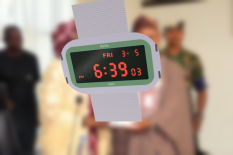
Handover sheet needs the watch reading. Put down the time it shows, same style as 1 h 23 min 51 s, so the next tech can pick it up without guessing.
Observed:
6 h 39 min 03 s
